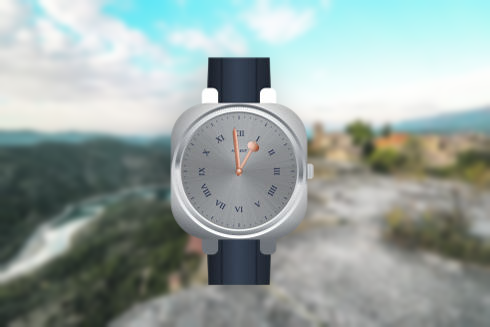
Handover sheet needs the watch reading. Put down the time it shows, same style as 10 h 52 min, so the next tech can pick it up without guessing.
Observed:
12 h 59 min
